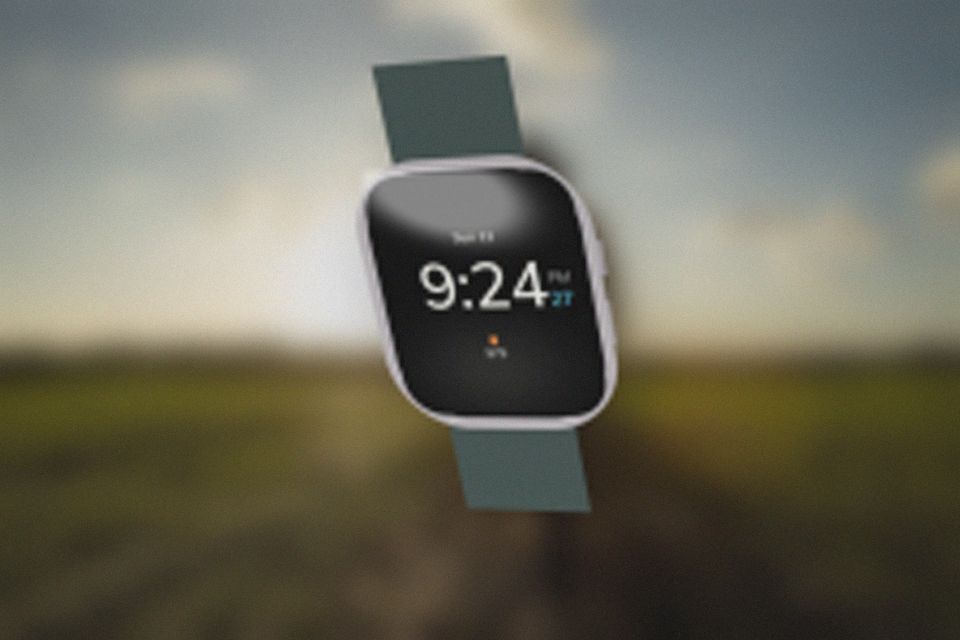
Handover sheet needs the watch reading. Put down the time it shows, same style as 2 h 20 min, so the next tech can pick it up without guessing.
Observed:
9 h 24 min
